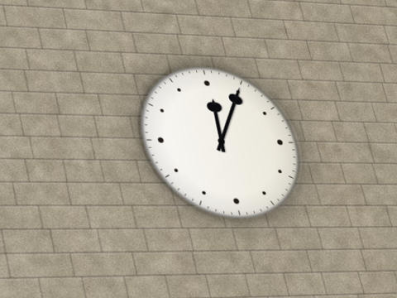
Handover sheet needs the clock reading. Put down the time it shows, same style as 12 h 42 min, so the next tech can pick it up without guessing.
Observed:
12 h 05 min
